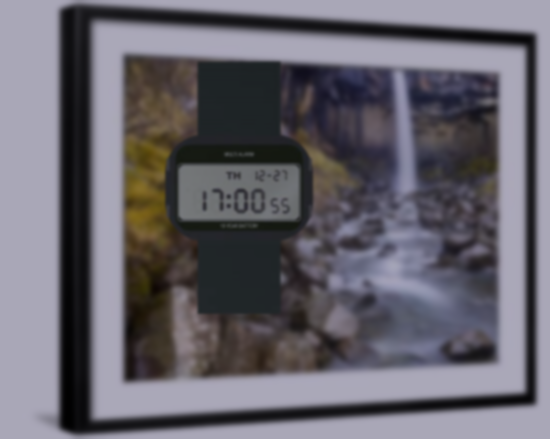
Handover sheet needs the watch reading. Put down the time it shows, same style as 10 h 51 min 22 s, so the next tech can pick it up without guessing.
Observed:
17 h 00 min 55 s
